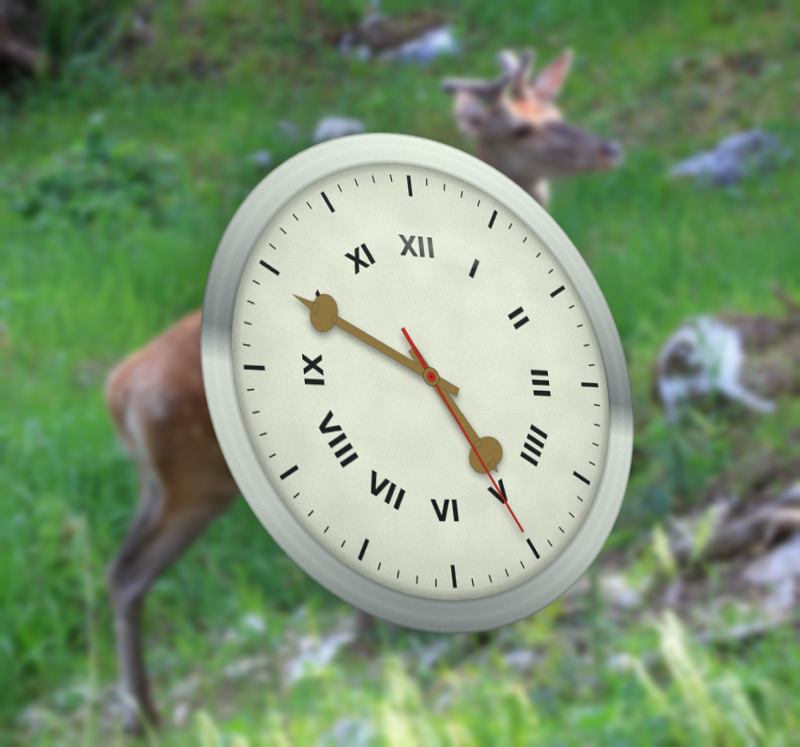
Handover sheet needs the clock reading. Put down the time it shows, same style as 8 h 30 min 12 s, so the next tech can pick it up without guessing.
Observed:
4 h 49 min 25 s
